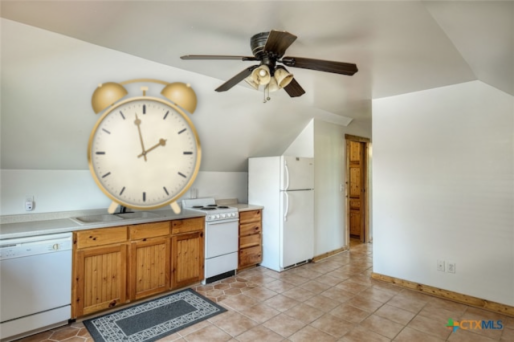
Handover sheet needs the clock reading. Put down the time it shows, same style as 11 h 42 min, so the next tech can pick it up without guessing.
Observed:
1 h 58 min
